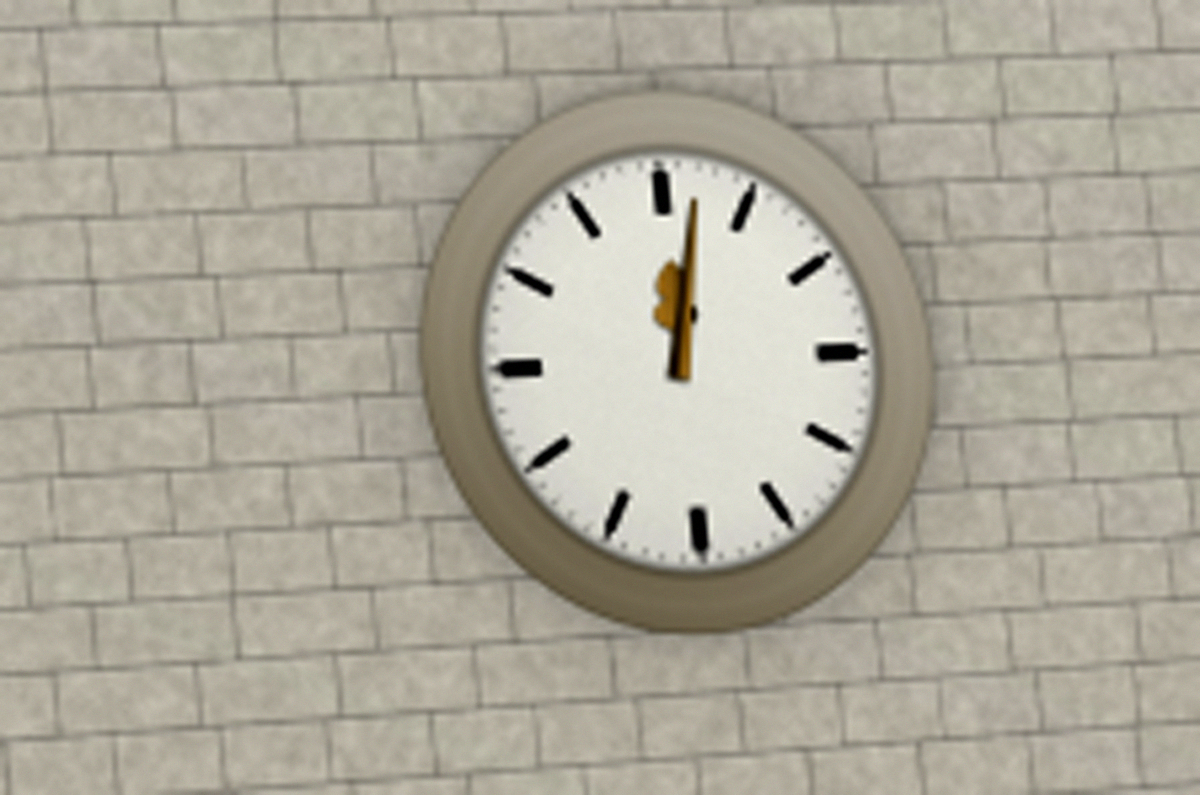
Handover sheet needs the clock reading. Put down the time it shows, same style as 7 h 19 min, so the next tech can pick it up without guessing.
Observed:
12 h 02 min
